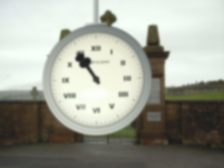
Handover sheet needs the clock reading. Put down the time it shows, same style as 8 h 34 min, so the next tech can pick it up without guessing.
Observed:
10 h 54 min
